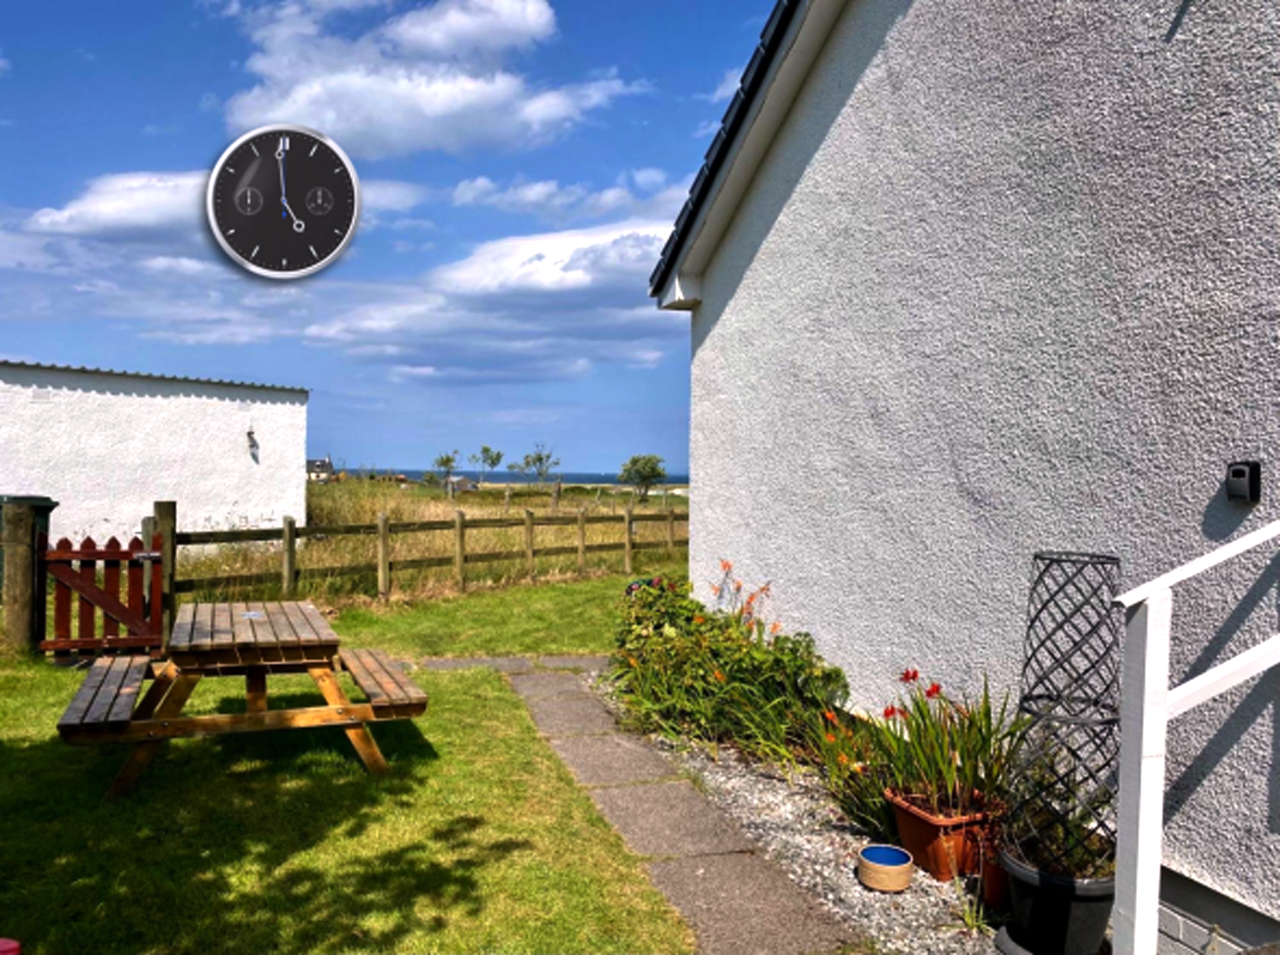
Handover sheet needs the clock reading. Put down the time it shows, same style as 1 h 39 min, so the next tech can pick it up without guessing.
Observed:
4 h 59 min
